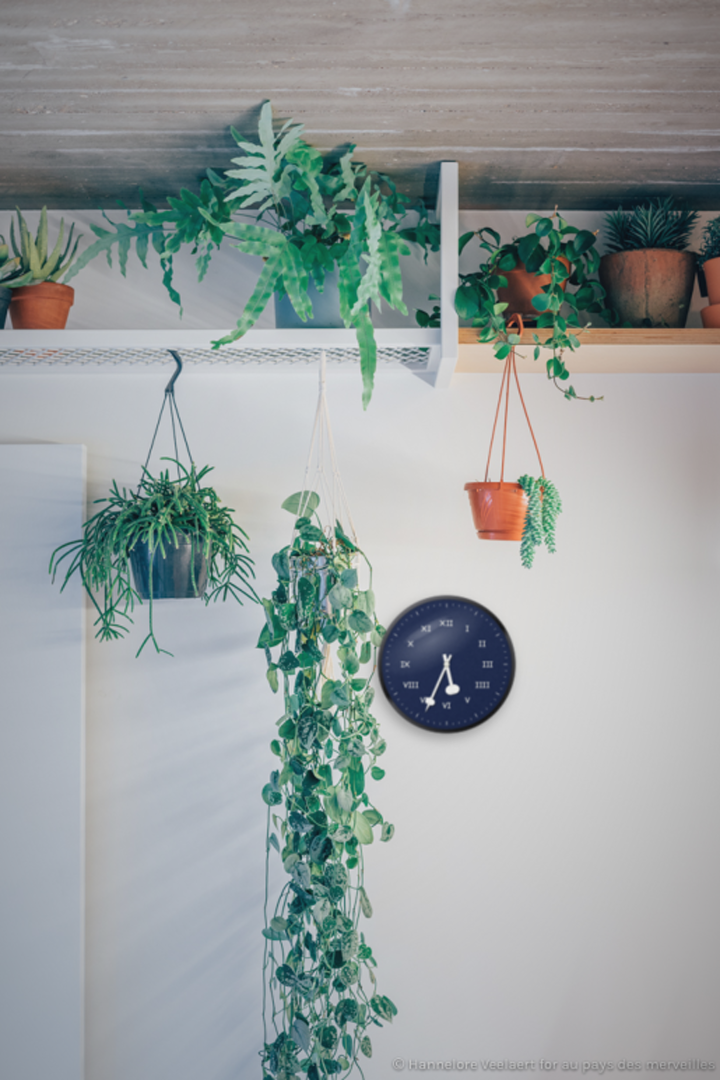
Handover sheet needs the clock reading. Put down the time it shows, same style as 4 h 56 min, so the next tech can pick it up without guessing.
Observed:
5 h 34 min
